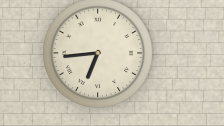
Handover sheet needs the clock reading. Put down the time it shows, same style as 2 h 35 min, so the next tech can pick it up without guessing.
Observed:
6 h 44 min
